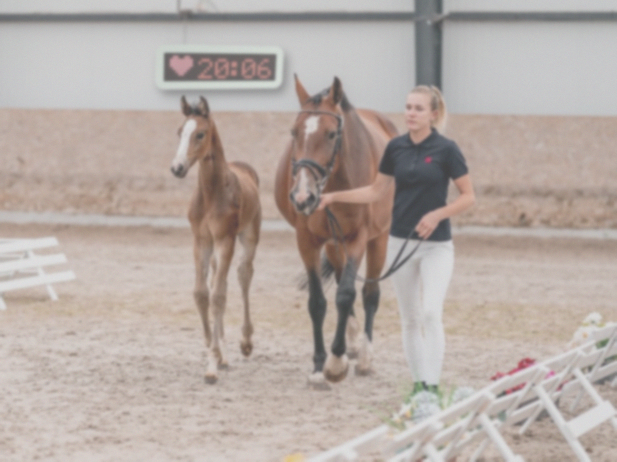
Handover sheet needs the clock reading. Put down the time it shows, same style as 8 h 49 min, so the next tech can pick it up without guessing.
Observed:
20 h 06 min
